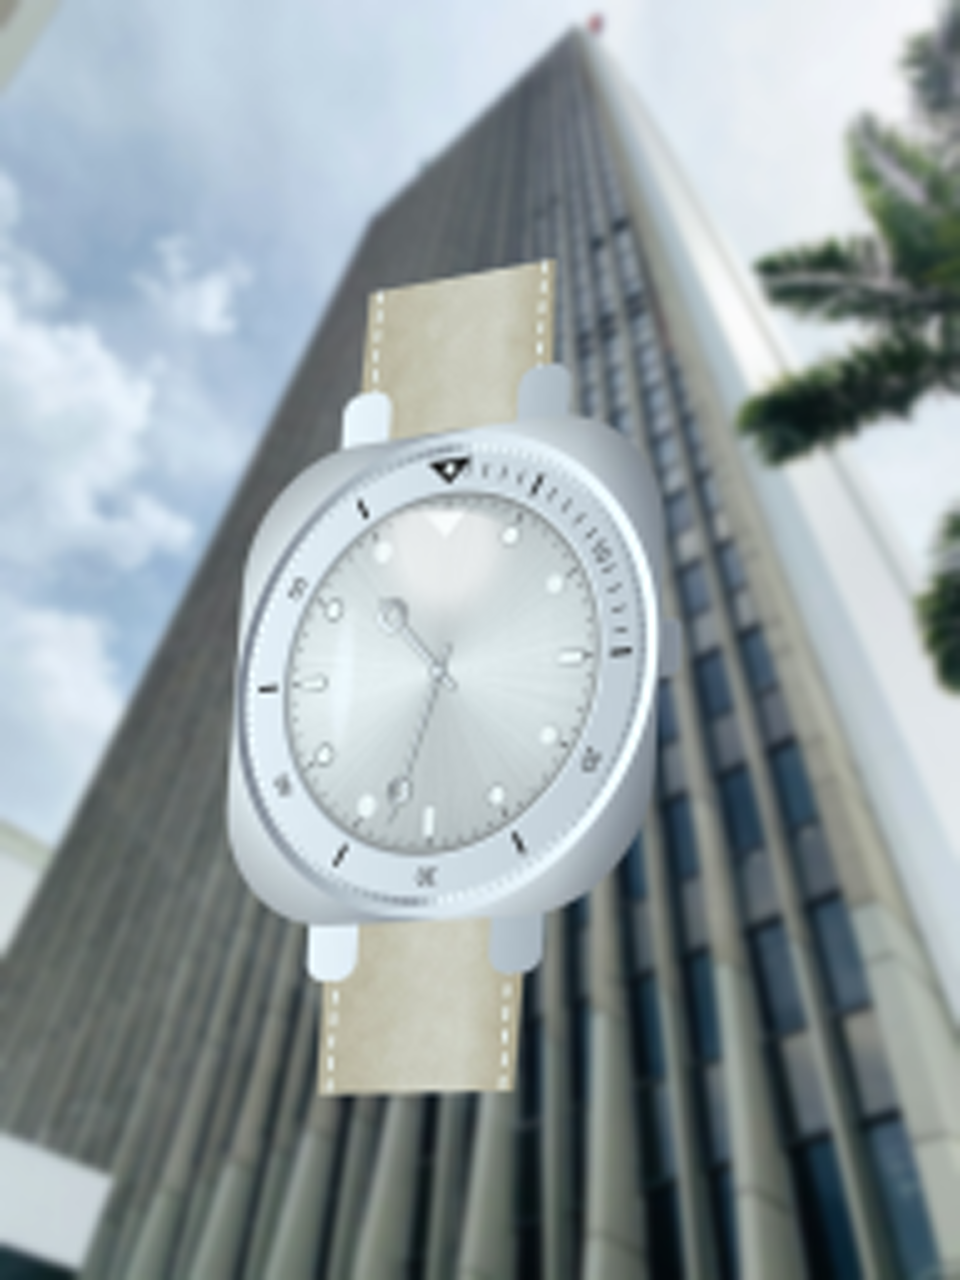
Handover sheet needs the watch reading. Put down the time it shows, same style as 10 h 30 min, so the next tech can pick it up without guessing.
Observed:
10 h 33 min
